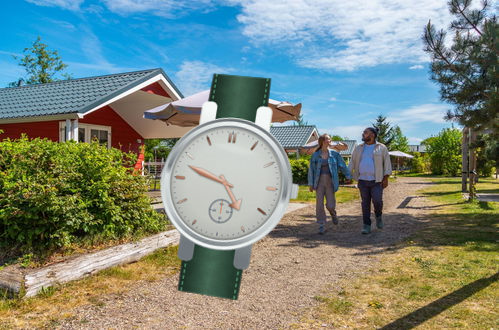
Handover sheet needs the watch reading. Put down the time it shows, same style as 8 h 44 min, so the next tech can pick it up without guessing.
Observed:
4 h 48 min
